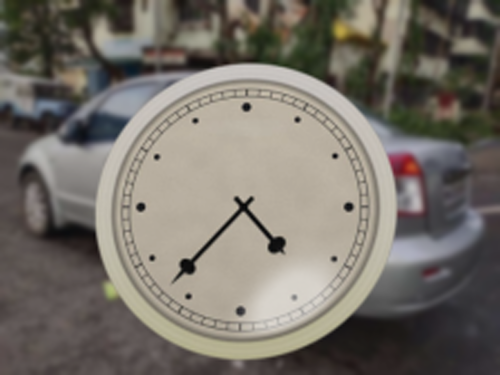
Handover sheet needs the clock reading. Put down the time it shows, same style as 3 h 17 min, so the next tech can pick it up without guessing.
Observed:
4 h 37 min
